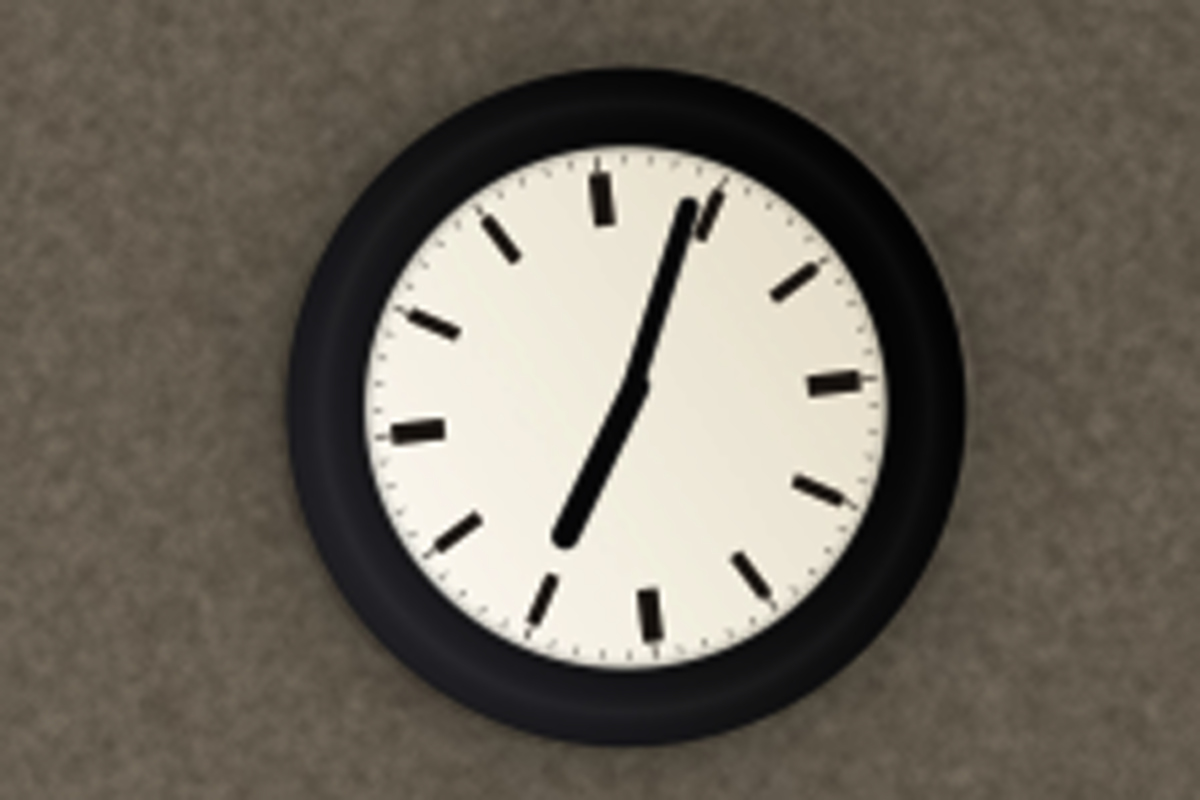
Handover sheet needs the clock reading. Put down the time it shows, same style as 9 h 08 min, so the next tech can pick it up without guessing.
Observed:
7 h 04 min
